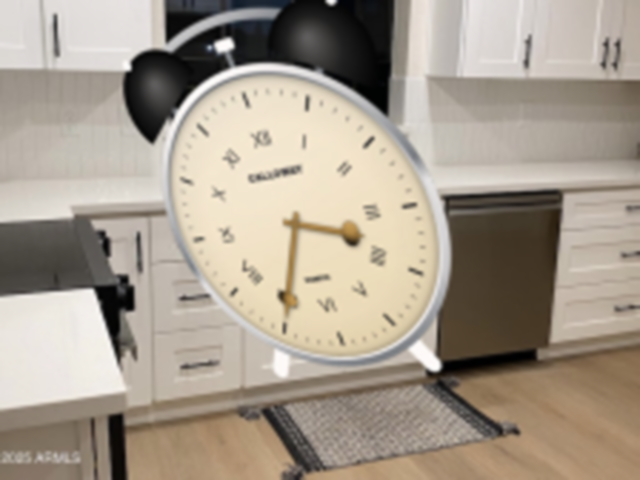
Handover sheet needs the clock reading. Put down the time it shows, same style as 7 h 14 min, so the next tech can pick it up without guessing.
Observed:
3 h 35 min
